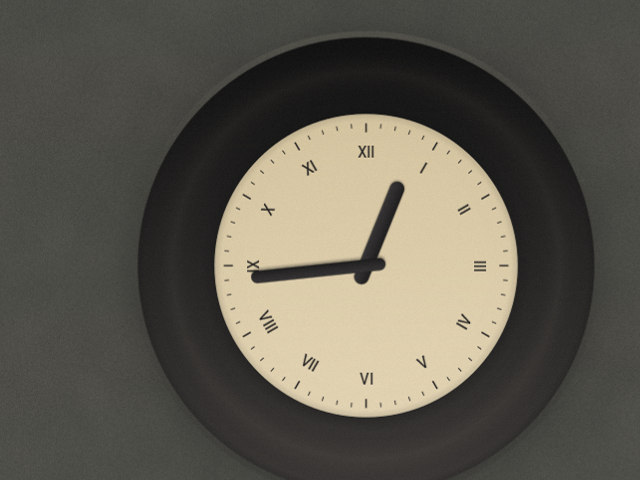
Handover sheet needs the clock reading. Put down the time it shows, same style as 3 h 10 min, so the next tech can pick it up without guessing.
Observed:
12 h 44 min
